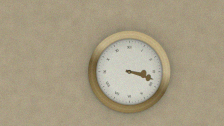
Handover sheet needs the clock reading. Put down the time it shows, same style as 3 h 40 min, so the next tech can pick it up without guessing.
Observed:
3 h 18 min
